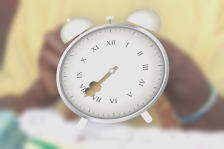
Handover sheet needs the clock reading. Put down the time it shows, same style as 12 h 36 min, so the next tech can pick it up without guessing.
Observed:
7 h 38 min
